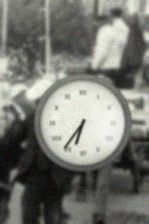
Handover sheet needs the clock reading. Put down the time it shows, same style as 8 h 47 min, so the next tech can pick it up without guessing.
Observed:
6 h 36 min
